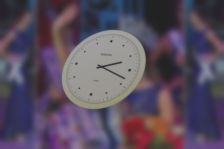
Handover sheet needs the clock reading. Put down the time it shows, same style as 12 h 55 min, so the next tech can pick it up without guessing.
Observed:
2 h 18 min
